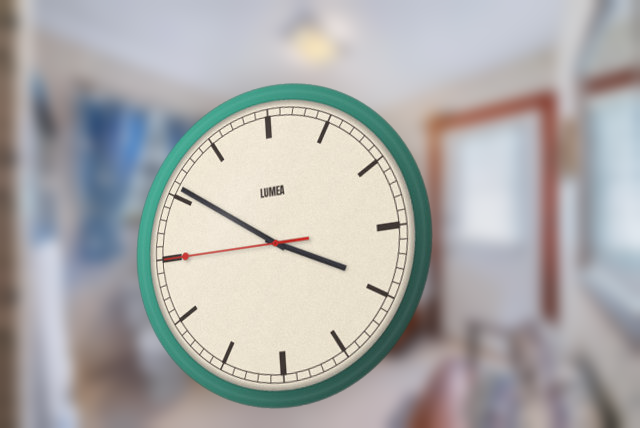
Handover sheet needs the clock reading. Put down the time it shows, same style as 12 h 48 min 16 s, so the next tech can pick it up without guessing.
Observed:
3 h 50 min 45 s
